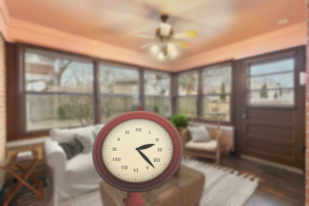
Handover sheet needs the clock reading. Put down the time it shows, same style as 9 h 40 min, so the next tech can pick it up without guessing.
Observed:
2 h 23 min
